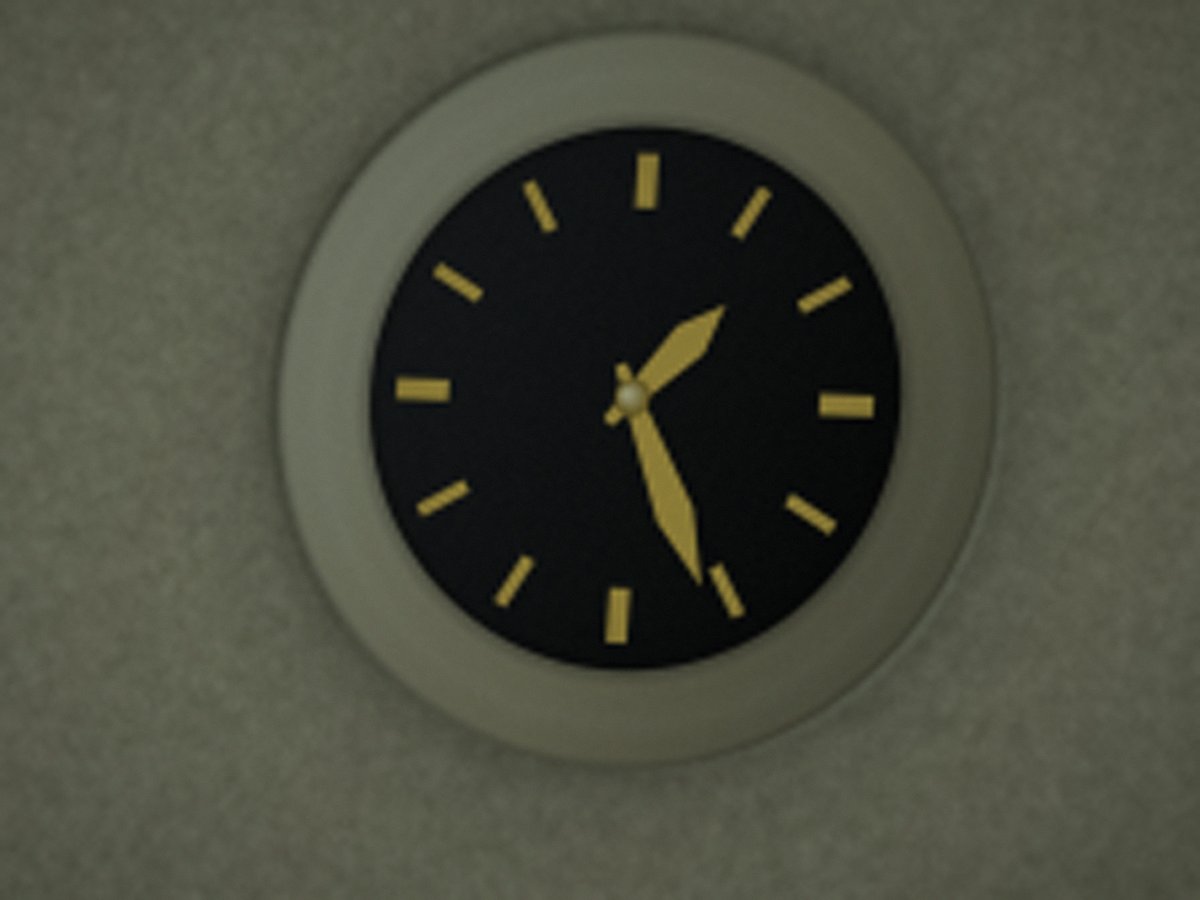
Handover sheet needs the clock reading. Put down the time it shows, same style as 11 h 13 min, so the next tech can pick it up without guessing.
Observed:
1 h 26 min
